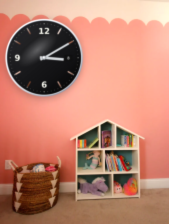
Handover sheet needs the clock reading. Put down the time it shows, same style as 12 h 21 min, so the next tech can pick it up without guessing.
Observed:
3 h 10 min
